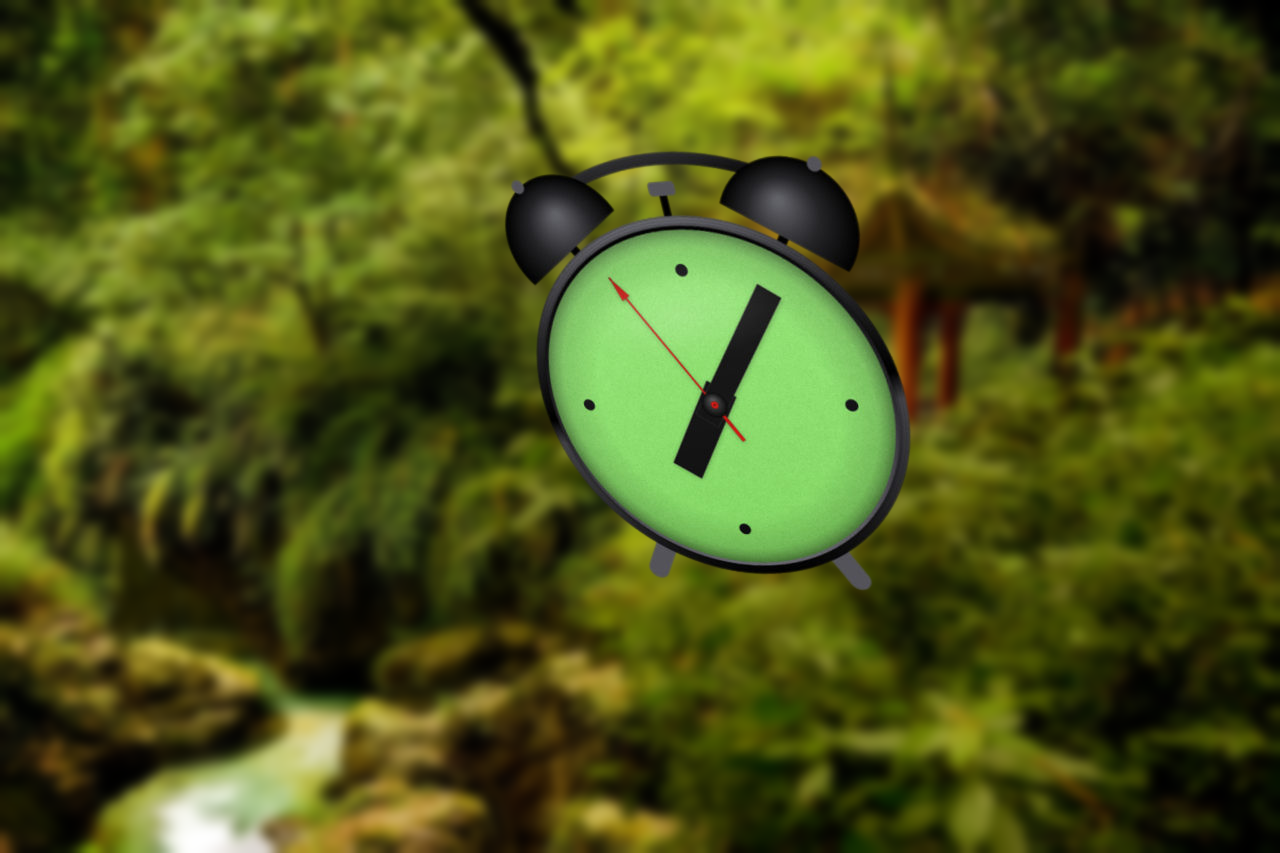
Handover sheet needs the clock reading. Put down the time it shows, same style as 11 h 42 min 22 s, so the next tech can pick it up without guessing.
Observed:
7 h 05 min 55 s
